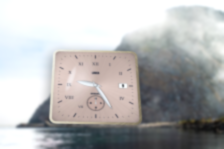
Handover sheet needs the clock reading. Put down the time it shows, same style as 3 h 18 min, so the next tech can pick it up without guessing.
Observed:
9 h 25 min
